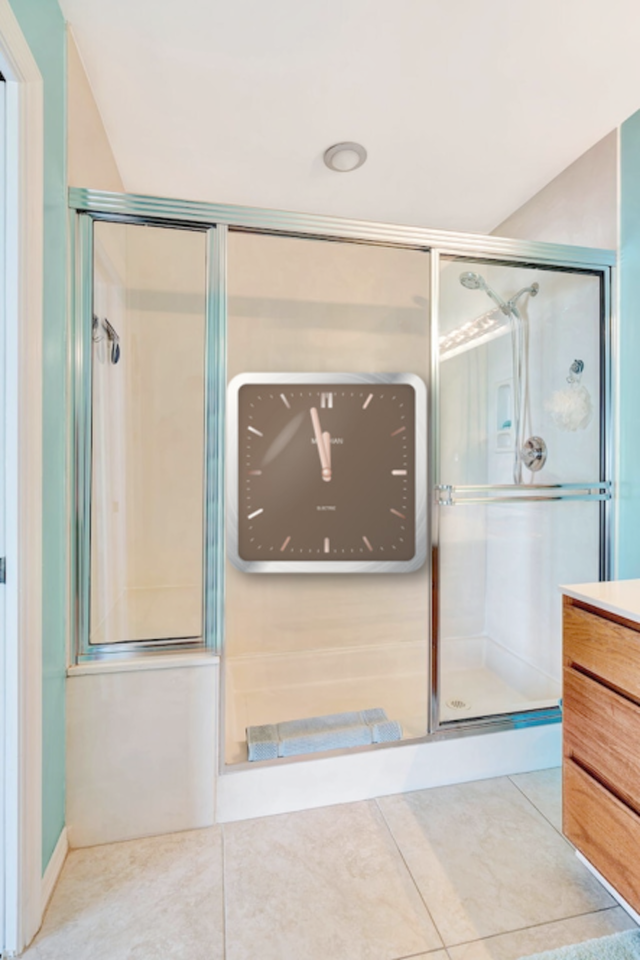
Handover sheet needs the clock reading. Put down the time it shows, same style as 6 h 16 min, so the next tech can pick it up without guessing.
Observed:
11 h 58 min
